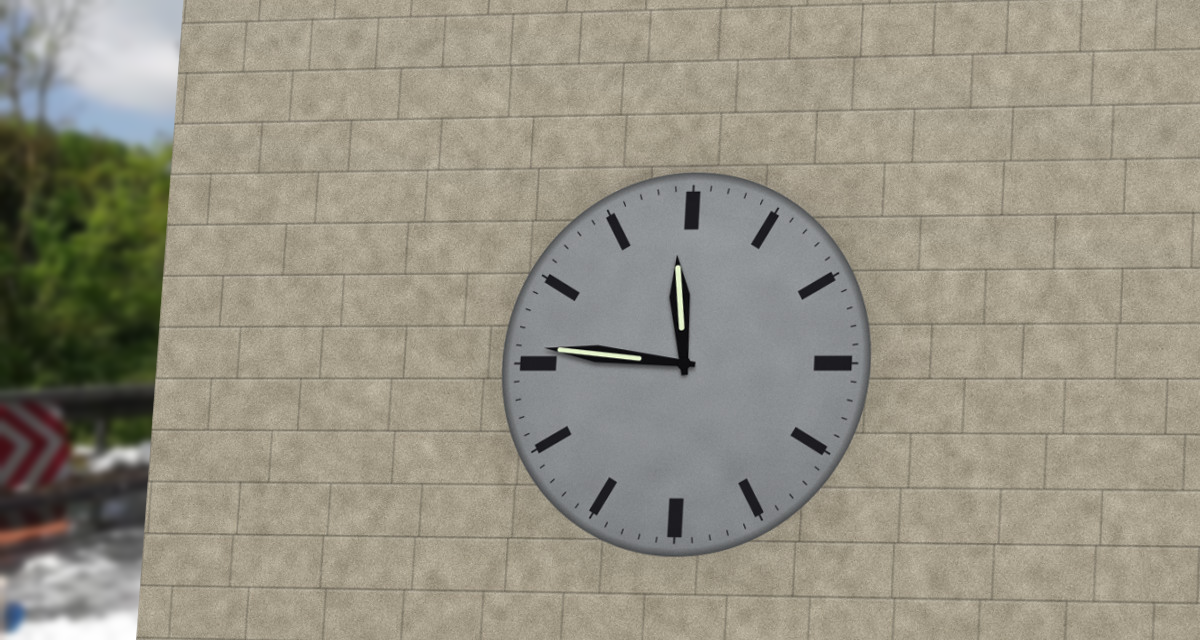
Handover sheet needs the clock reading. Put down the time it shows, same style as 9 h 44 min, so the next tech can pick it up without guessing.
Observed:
11 h 46 min
